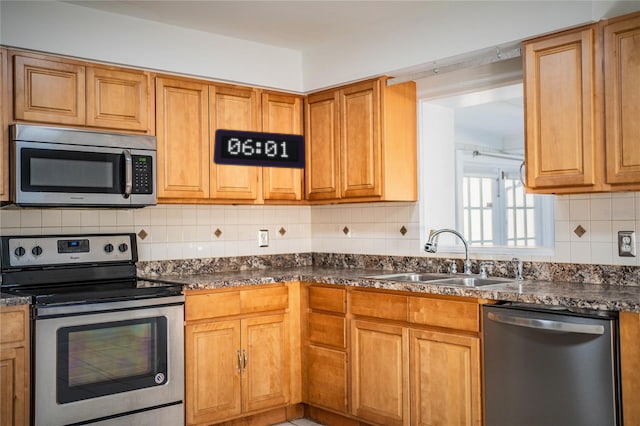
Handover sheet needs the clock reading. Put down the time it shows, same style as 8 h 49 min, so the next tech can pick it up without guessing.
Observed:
6 h 01 min
